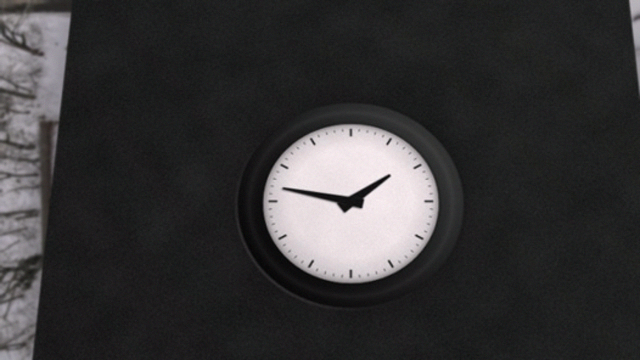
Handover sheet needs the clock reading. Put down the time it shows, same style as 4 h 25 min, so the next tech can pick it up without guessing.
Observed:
1 h 47 min
